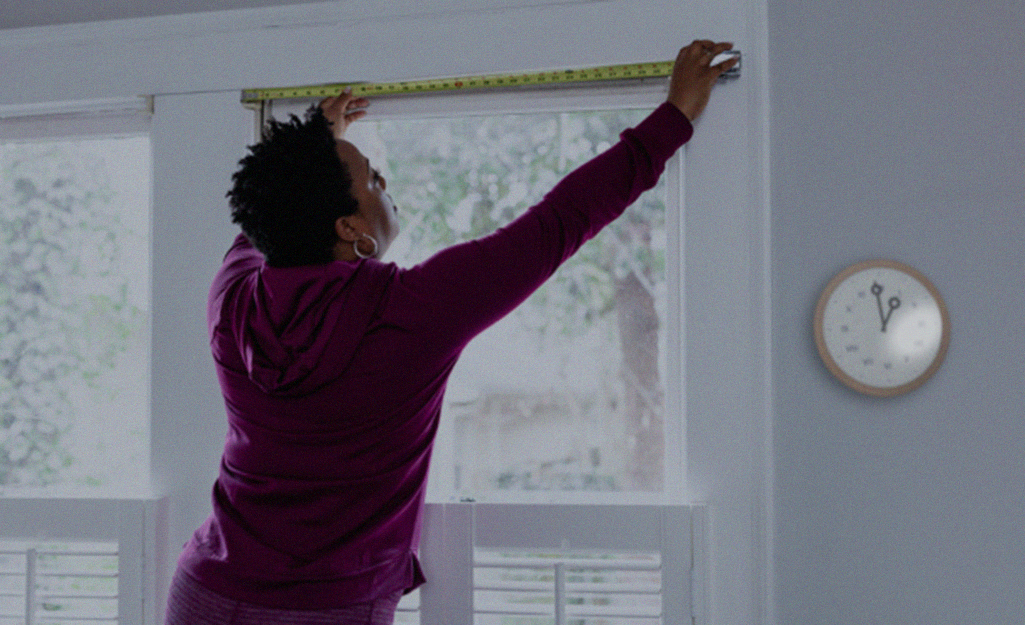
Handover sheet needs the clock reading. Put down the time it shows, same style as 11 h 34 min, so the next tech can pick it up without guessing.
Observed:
12 h 59 min
